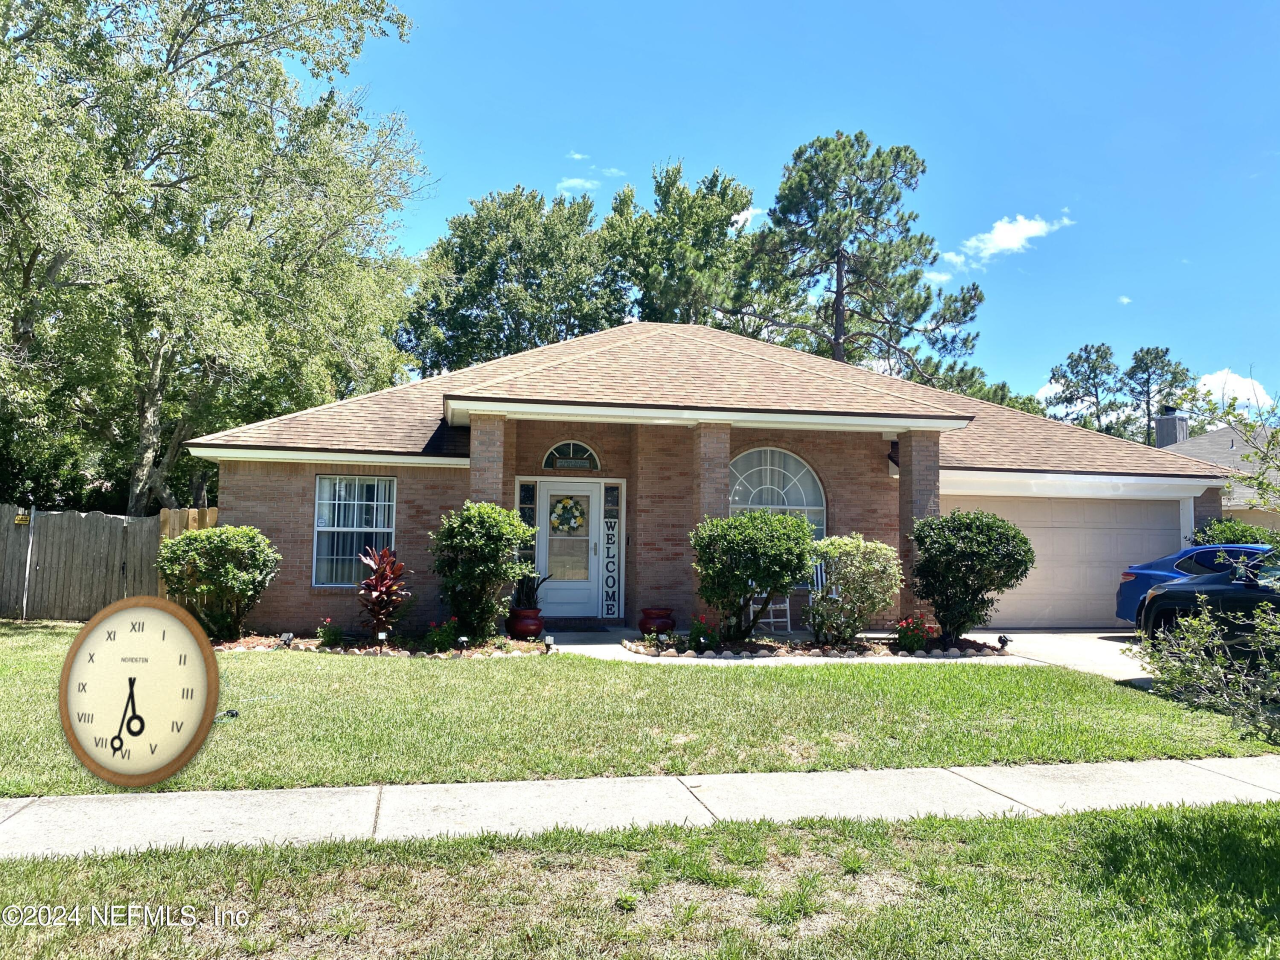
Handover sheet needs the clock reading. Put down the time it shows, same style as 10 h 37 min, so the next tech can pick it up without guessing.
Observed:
5 h 32 min
